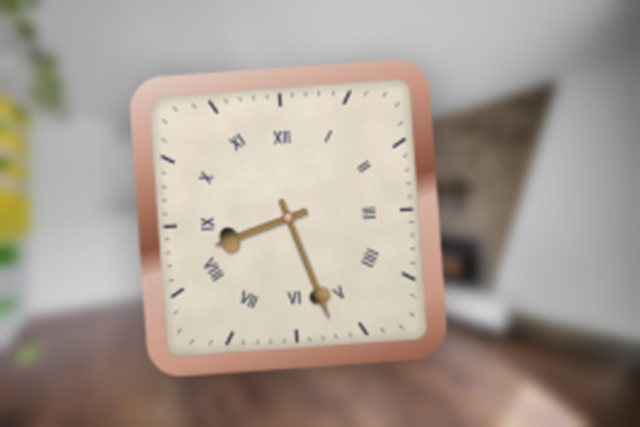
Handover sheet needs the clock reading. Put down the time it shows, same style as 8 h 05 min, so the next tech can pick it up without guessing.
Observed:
8 h 27 min
